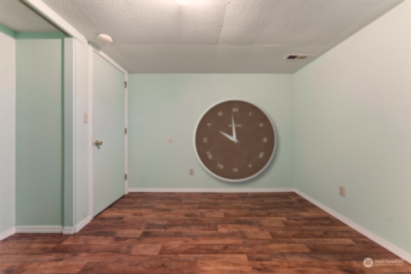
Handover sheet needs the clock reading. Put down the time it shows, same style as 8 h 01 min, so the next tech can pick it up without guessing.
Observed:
9 h 59 min
